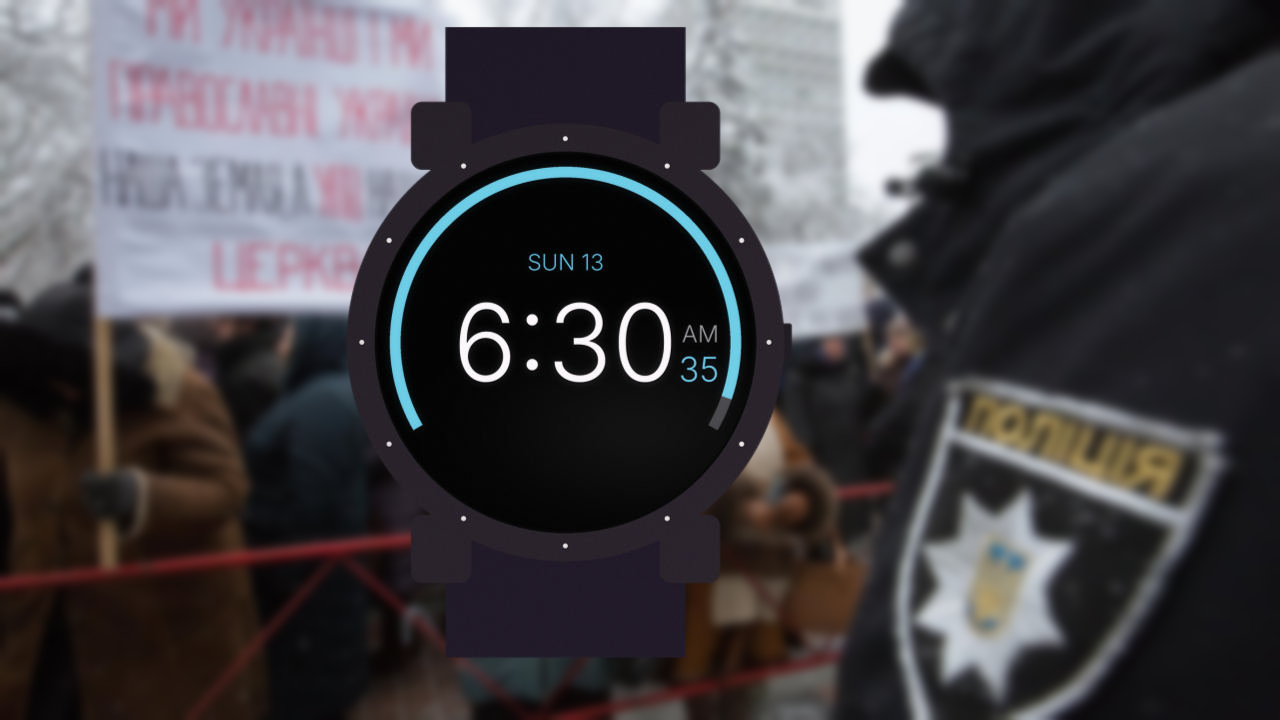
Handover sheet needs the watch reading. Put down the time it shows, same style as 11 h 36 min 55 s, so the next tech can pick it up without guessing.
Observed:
6 h 30 min 35 s
